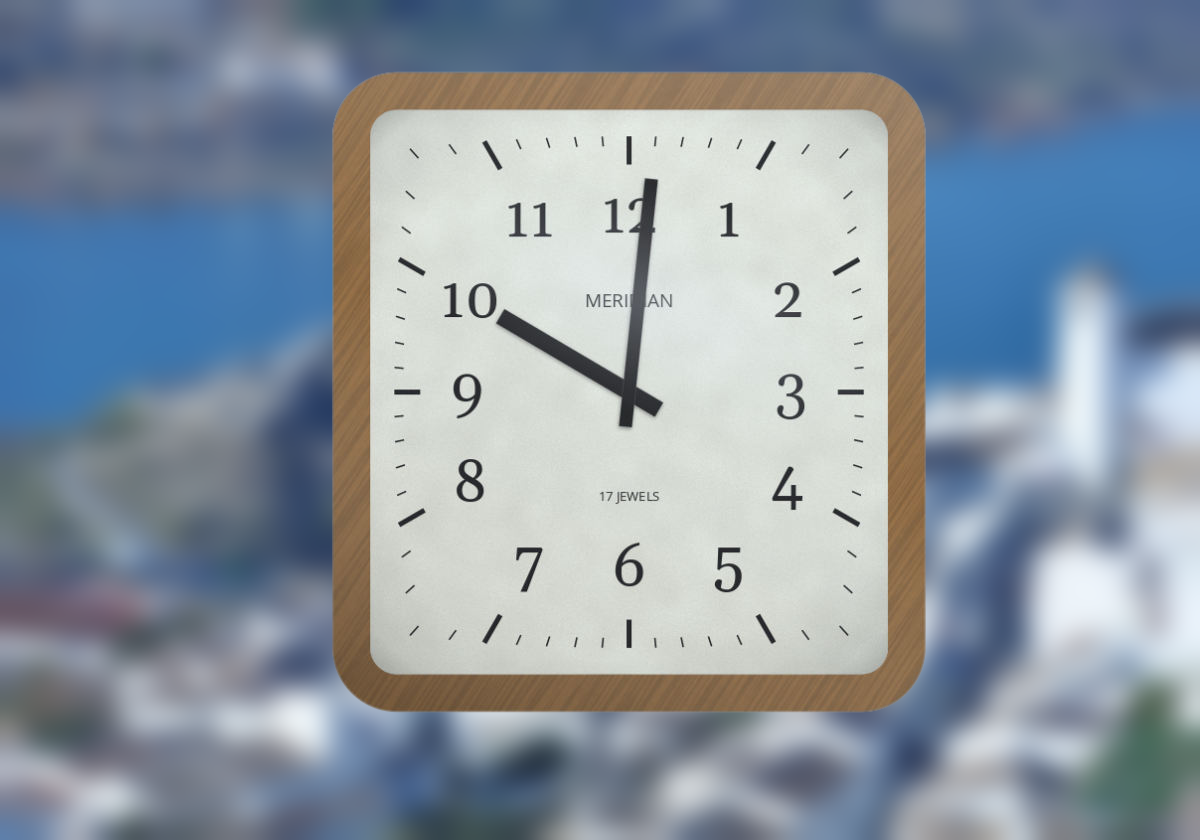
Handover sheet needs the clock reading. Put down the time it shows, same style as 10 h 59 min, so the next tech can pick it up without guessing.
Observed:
10 h 01 min
